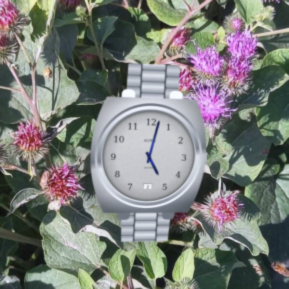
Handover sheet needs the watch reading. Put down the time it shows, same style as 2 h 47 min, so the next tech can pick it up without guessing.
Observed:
5 h 02 min
